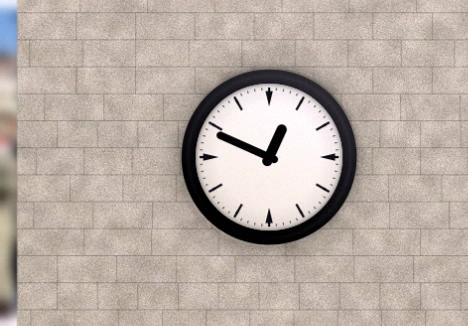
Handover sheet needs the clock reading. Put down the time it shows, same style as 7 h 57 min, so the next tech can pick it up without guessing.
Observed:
12 h 49 min
